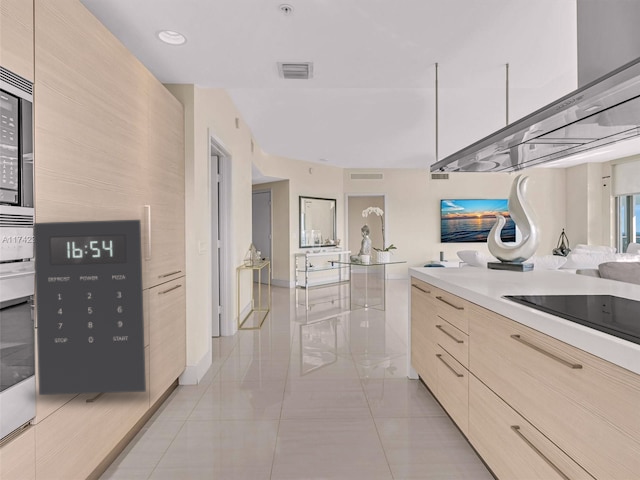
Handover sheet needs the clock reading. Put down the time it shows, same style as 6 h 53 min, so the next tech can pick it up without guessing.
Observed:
16 h 54 min
